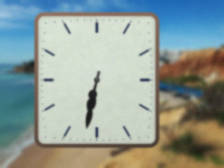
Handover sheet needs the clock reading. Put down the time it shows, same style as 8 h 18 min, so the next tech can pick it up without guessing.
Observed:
6 h 32 min
